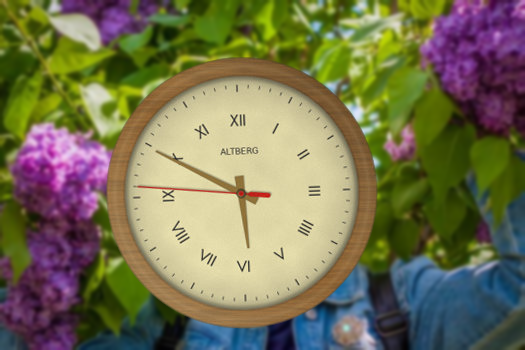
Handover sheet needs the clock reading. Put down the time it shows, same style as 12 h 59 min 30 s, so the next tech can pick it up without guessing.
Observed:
5 h 49 min 46 s
